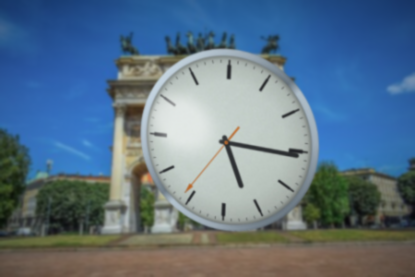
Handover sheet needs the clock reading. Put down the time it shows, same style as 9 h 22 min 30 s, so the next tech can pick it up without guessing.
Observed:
5 h 15 min 36 s
